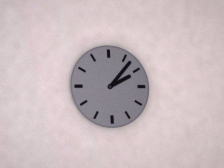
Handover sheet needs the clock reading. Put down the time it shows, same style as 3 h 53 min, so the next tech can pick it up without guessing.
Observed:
2 h 07 min
